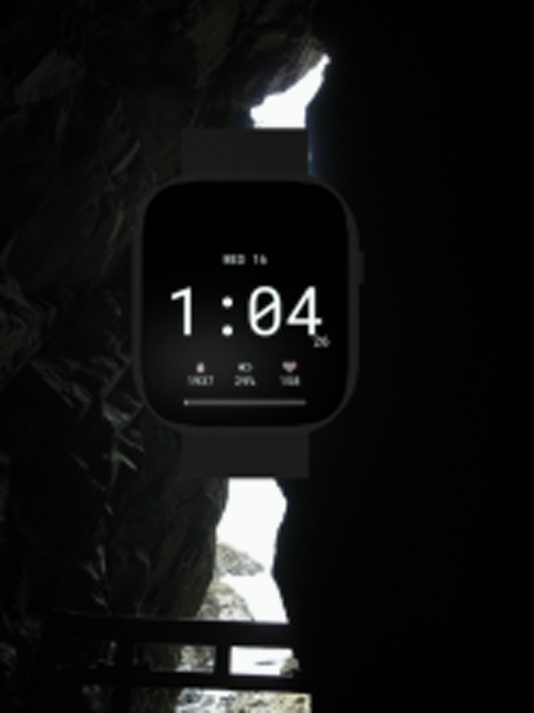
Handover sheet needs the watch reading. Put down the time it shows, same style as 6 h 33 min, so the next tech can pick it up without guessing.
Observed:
1 h 04 min
